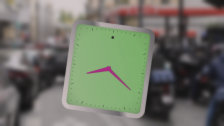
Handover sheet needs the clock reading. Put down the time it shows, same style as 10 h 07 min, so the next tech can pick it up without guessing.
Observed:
8 h 21 min
